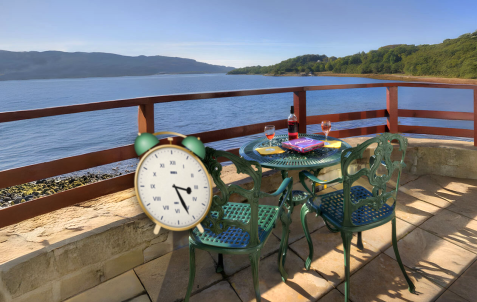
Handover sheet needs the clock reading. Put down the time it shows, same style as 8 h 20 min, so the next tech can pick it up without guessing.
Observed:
3 h 26 min
